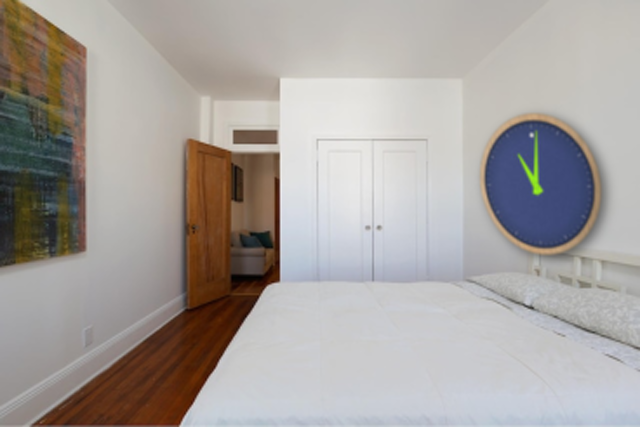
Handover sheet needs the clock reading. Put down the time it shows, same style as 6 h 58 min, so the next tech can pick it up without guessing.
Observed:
11 h 01 min
